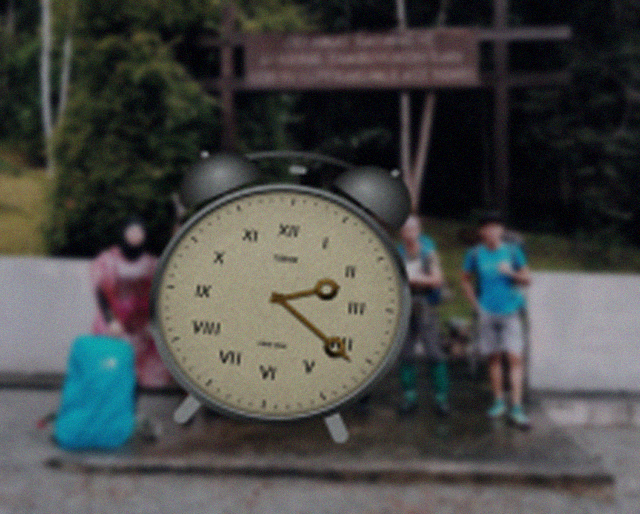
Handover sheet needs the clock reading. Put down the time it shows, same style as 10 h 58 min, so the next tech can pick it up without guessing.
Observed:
2 h 21 min
